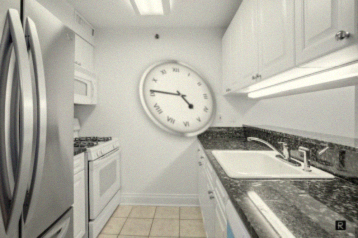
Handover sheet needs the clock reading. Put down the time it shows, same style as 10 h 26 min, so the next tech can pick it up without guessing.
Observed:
4 h 46 min
